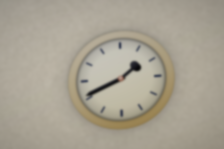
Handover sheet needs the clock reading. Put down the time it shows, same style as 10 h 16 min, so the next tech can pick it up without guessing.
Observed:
1 h 41 min
